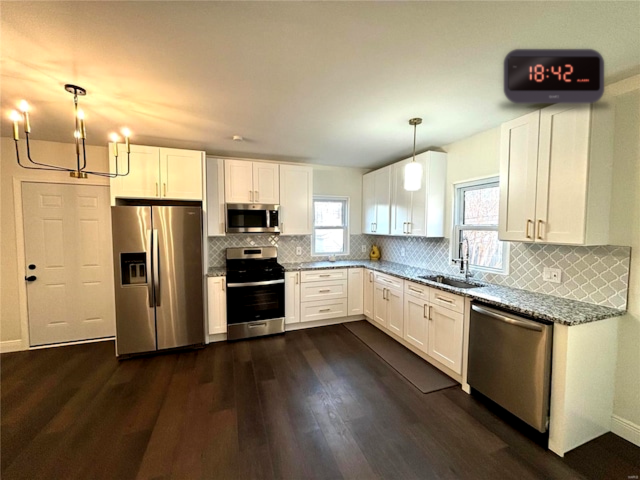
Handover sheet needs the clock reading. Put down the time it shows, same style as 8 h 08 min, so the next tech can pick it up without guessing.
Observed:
18 h 42 min
